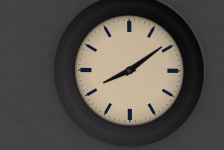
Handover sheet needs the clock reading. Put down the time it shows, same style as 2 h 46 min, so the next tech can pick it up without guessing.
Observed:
8 h 09 min
